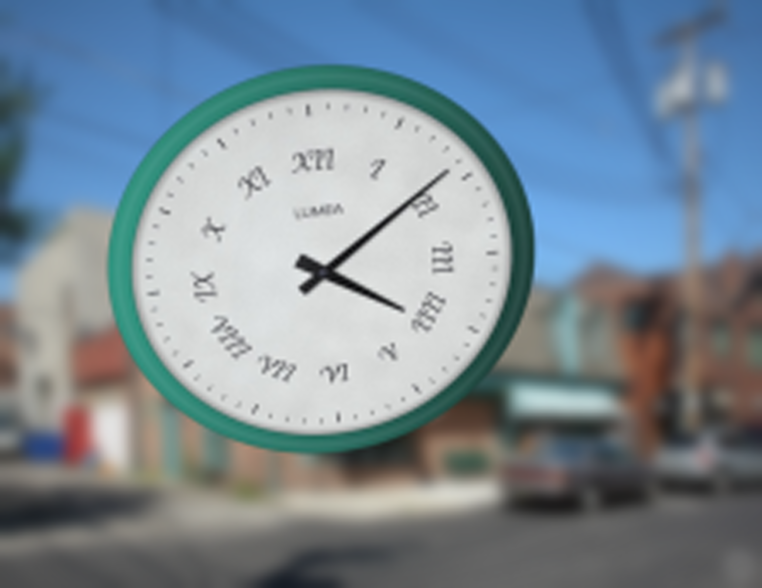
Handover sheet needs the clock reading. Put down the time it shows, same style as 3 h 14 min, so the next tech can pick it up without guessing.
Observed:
4 h 09 min
